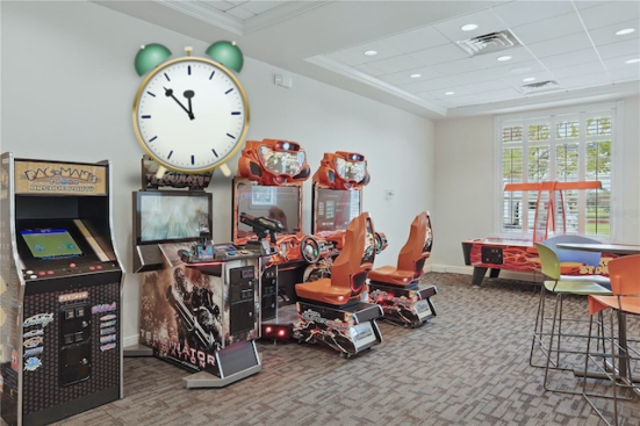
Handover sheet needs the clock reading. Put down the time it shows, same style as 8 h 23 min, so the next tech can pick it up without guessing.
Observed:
11 h 53 min
